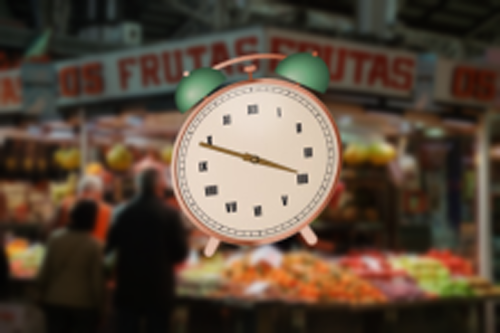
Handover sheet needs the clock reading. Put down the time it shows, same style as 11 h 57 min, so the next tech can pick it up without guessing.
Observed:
3 h 49 min
